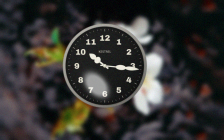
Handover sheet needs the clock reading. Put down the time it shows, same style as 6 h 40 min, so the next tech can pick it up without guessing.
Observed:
10 h 16 min
